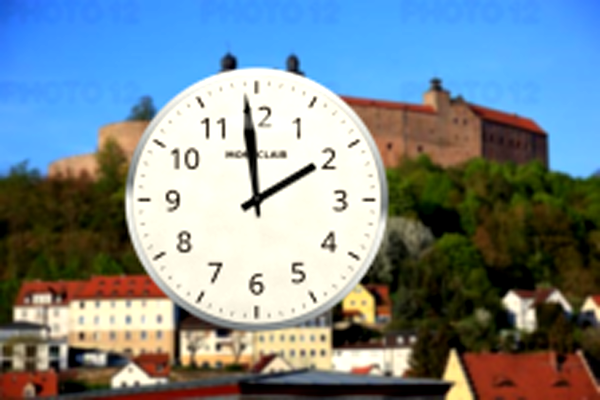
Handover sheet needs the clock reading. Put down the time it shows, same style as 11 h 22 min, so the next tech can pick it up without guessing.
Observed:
1 h 59 min
